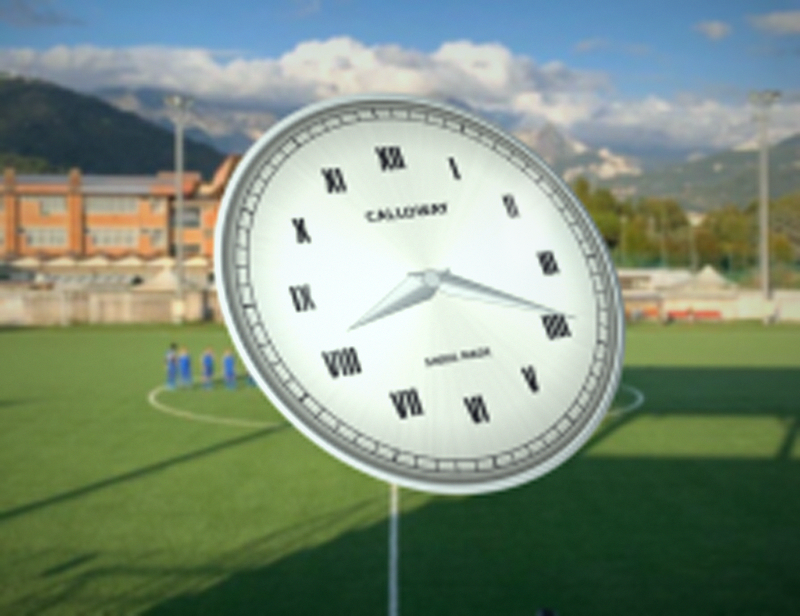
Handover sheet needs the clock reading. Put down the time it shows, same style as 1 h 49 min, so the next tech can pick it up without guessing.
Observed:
8 h 19 min
